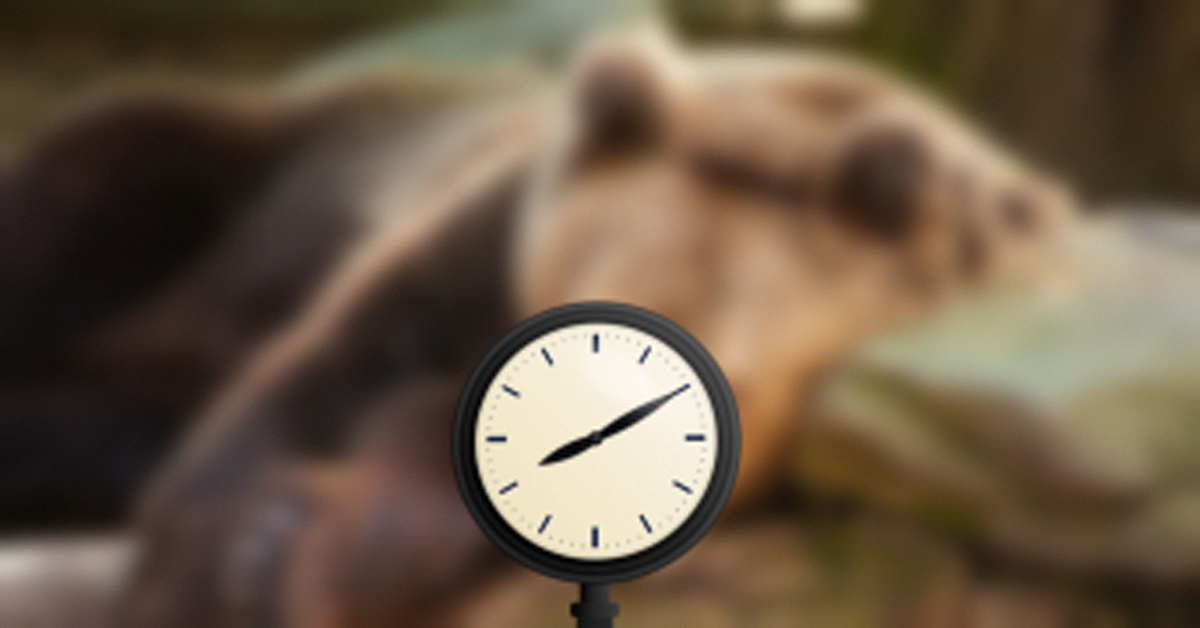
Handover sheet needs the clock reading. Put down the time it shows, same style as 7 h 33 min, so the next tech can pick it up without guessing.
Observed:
8 h 10 min
